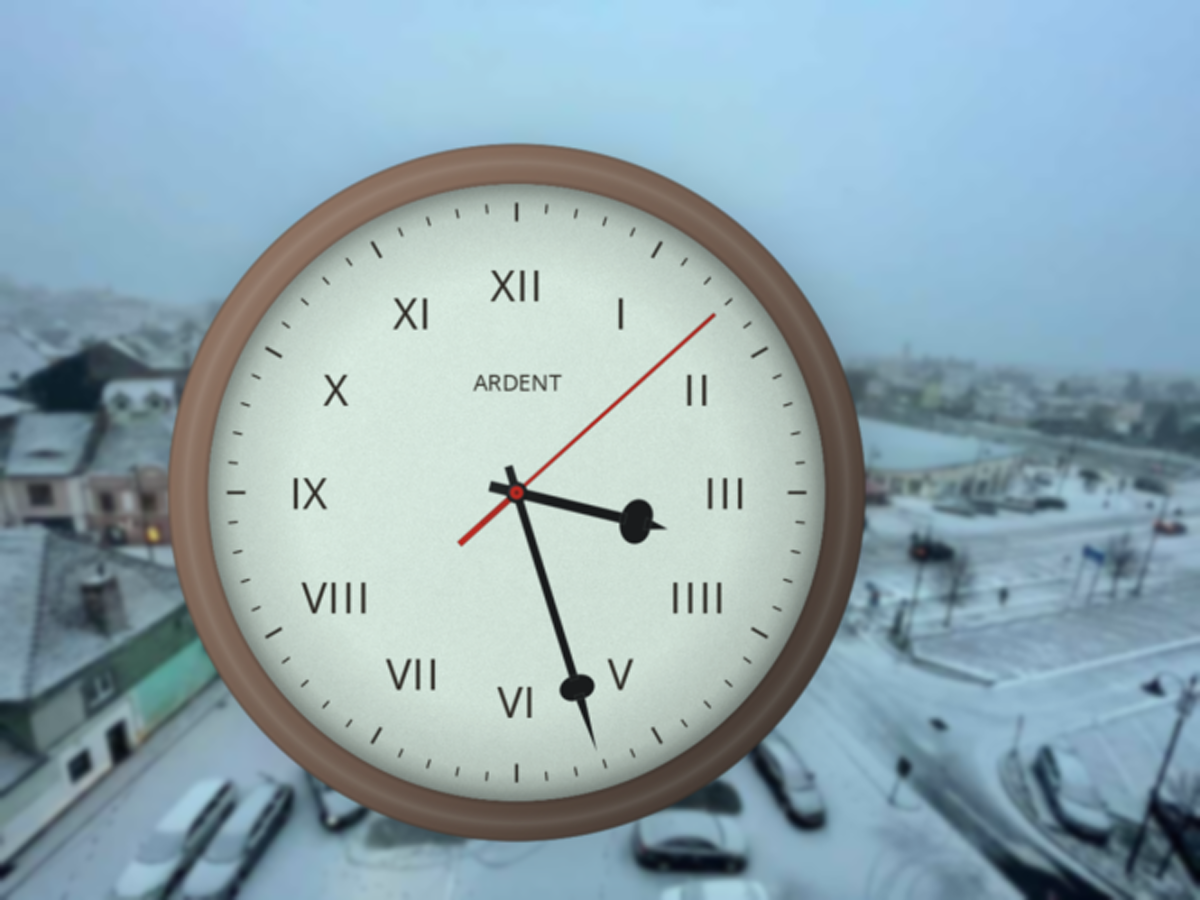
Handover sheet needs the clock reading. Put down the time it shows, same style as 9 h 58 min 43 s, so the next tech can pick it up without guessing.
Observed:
3 h 27 min 08 s
